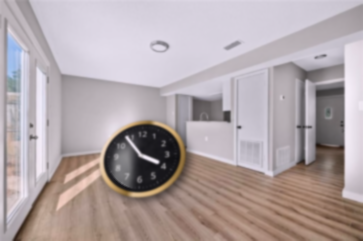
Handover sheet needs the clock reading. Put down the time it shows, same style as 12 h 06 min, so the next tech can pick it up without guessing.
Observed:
3 h 54 min
